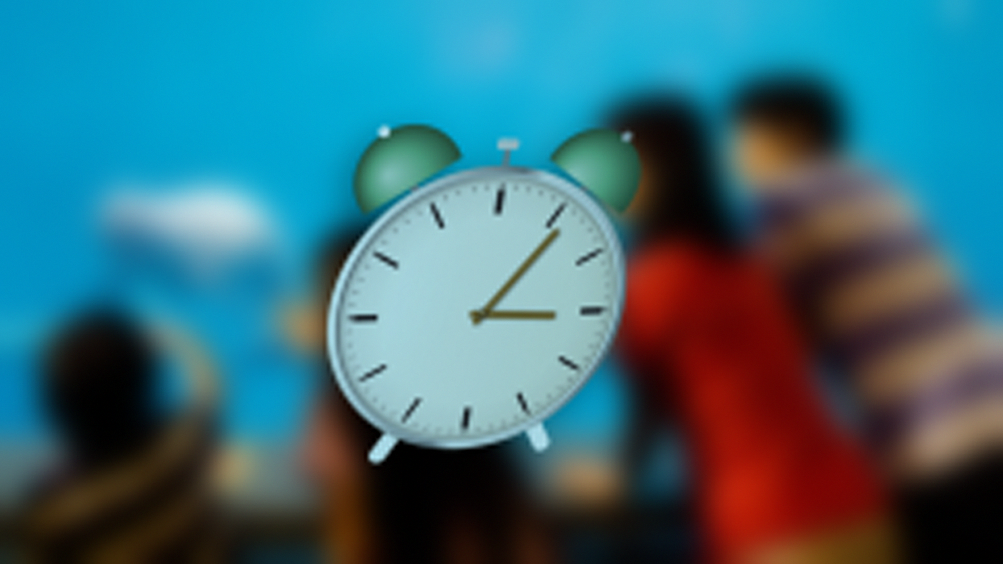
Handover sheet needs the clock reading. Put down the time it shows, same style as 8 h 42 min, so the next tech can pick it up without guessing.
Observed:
3 h 06 min
